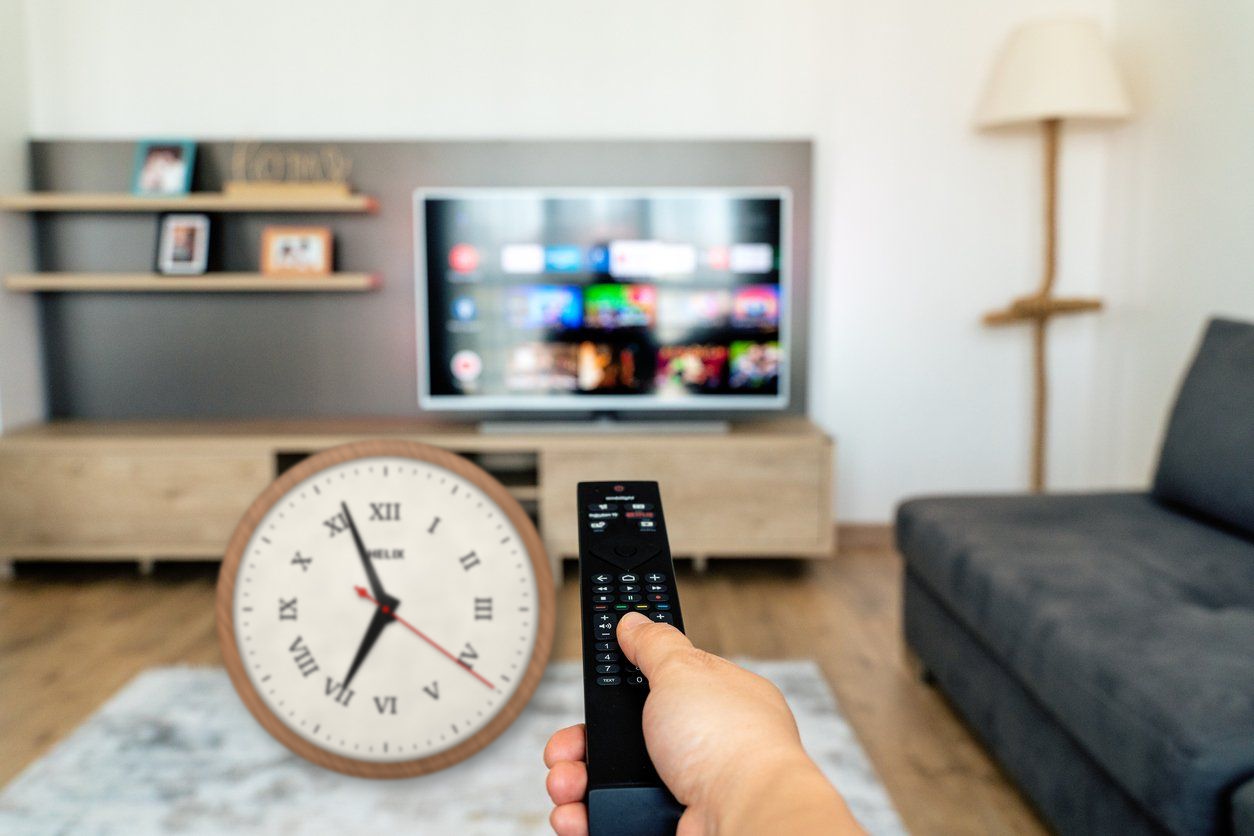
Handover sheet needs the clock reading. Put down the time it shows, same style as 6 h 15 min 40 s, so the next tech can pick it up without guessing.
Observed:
6 h 56 min 21 s
